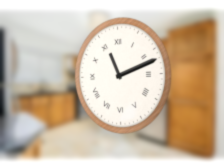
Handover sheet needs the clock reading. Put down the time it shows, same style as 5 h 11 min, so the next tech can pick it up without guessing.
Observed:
11 h 12 min
